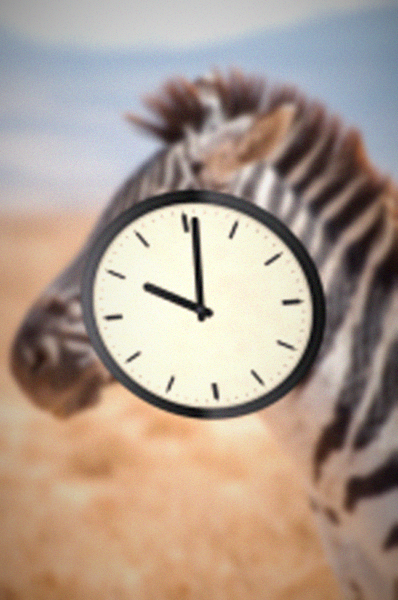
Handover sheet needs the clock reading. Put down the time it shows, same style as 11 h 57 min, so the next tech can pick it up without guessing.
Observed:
10 h 01 min
